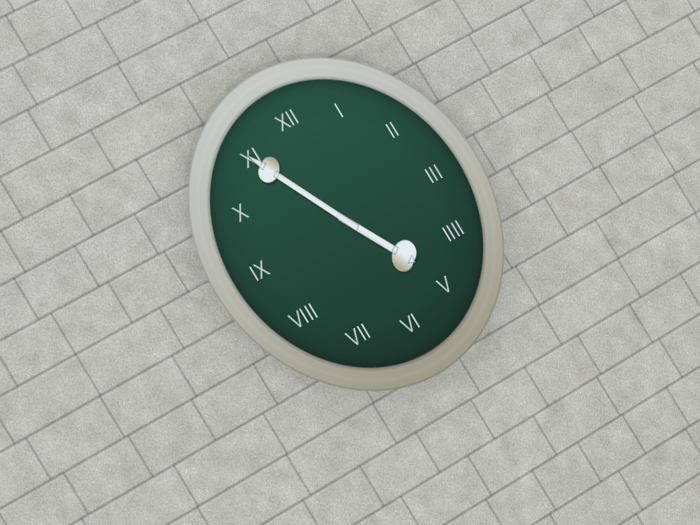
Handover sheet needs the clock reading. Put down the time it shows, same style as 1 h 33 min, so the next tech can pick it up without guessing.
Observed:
4 h 55 min
